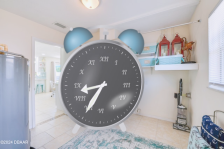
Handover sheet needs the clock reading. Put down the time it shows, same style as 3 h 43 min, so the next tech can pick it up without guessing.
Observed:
8 h 35 min
